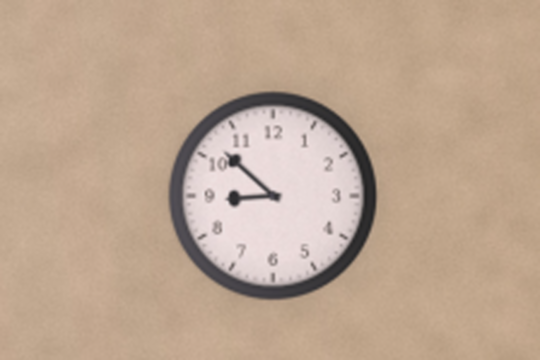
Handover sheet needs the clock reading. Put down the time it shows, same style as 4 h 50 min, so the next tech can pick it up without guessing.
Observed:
8 h 52 min
